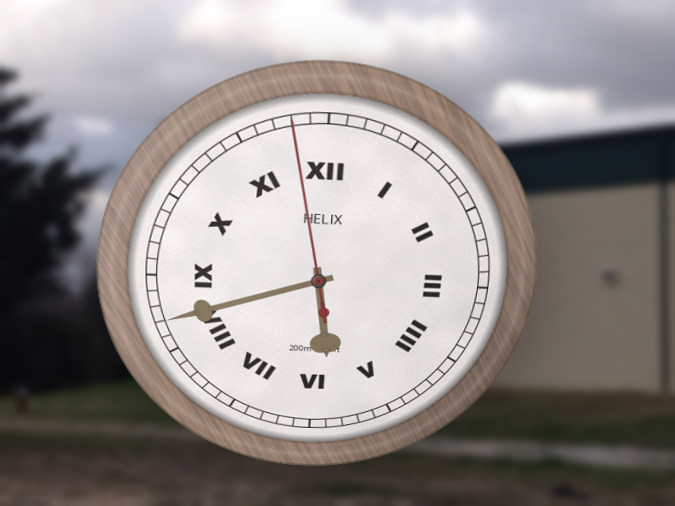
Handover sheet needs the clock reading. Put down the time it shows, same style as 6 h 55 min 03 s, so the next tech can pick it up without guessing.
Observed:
5 h 41 min 58 s
